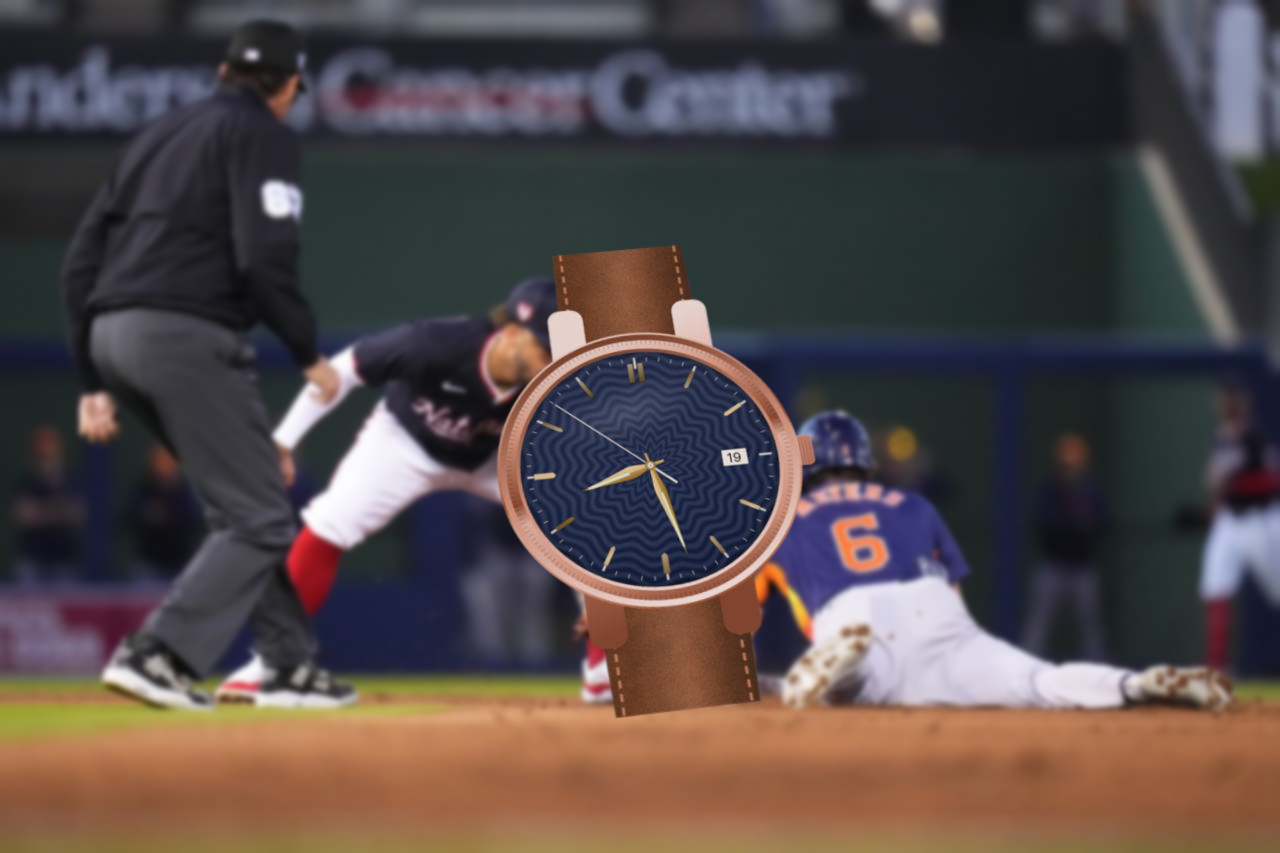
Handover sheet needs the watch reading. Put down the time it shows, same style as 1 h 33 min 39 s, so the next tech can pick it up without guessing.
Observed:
8 h 27 min 52 s
